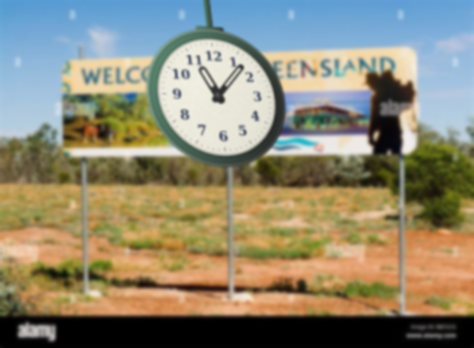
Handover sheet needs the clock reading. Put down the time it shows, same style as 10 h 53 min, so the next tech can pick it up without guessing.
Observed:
11 h 07 min
